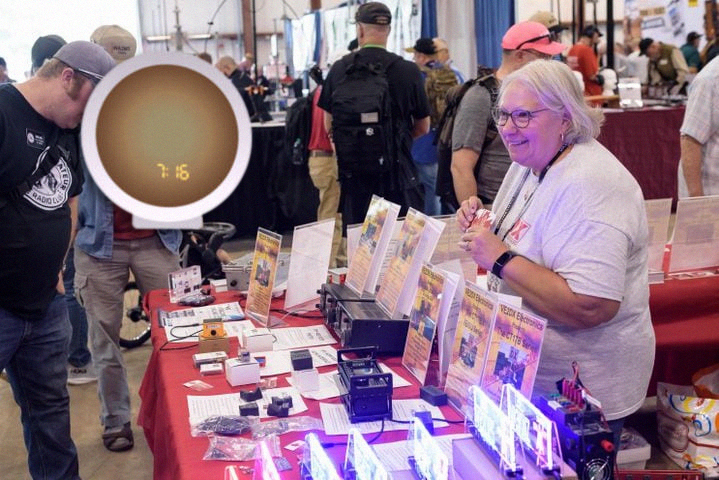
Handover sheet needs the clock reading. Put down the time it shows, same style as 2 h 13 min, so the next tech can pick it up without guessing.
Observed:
7 h 16 min
